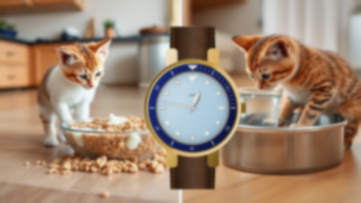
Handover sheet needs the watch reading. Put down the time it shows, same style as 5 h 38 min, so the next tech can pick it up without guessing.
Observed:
12 h 47 min
